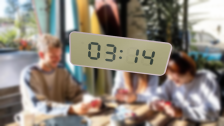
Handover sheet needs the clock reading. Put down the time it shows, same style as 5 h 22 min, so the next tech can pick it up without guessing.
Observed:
3 h 14 min
